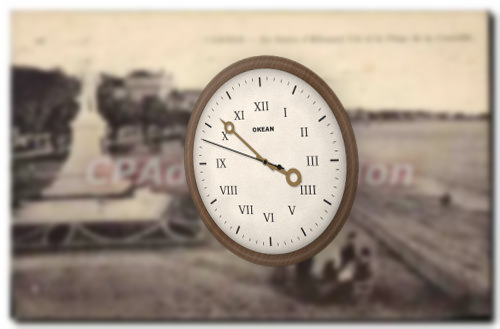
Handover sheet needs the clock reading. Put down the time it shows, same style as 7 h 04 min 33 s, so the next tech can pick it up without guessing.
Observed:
3 h 51 min 48 s
